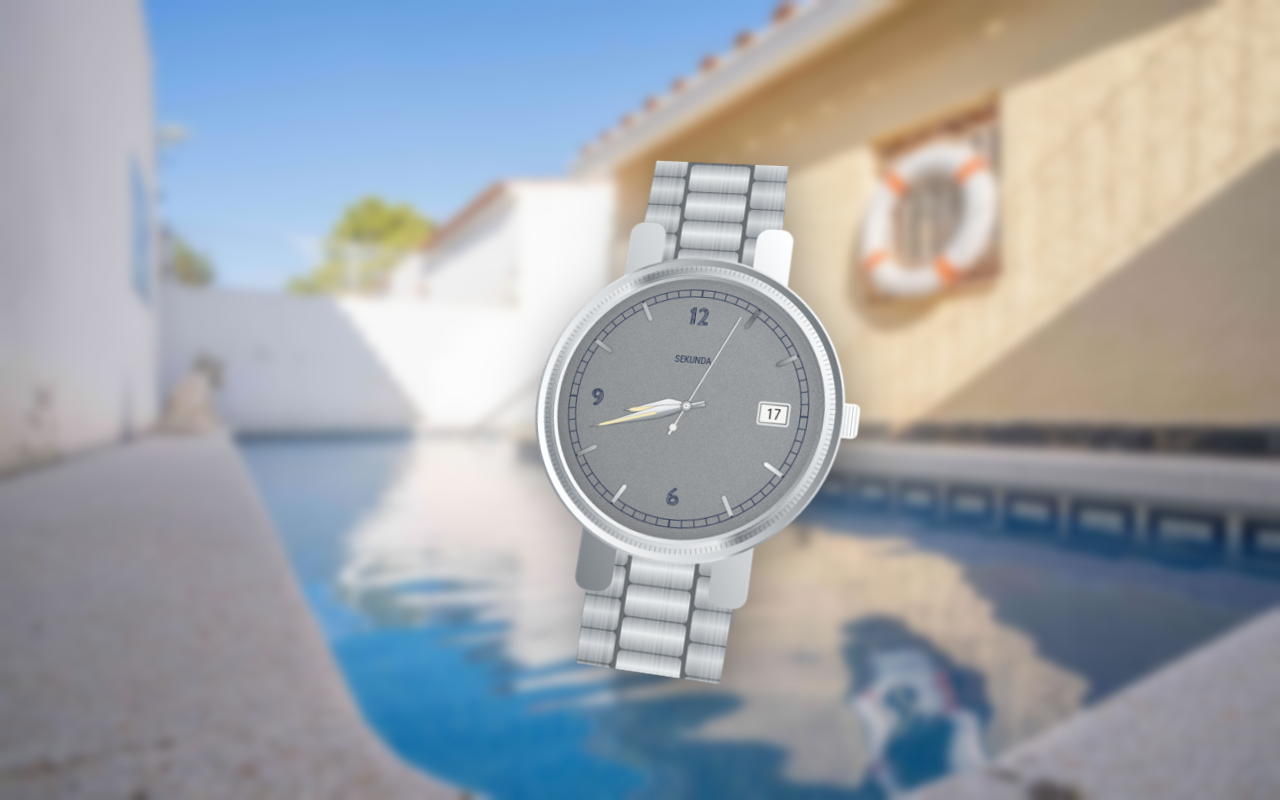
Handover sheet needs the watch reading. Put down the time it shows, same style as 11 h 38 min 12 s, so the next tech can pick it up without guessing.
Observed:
8 h 42 min 04 s
